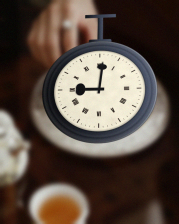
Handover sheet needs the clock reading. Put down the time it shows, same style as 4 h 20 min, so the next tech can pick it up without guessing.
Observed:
9 h 01 min
